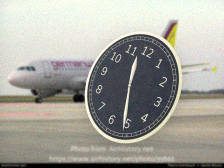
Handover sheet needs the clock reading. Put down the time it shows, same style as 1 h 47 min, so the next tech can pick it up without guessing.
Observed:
11 h 26 min
